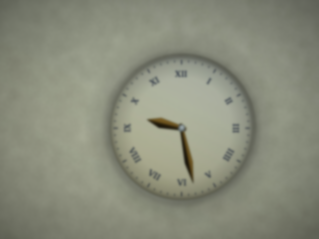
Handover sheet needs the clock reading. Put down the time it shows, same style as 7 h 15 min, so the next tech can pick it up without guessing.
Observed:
9 h 28 min
